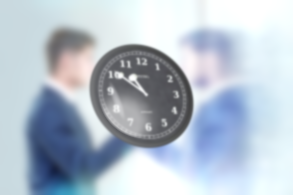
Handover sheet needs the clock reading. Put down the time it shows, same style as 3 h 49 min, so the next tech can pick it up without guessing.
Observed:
10 h 51 min
